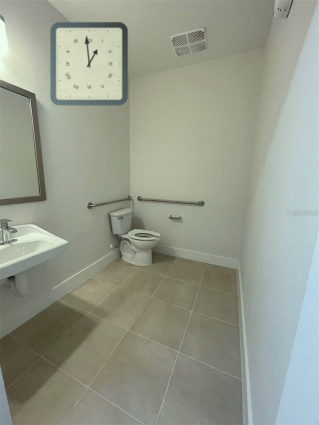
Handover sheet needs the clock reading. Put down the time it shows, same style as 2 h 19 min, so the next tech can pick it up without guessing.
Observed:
12 h 59 min
